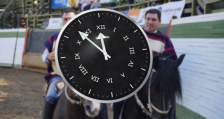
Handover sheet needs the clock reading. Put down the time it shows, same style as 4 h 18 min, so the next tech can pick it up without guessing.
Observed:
11 h 53 min
